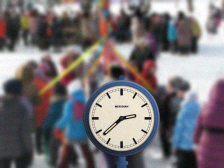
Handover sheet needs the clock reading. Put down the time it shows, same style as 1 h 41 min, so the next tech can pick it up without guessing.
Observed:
2 h 38 min
